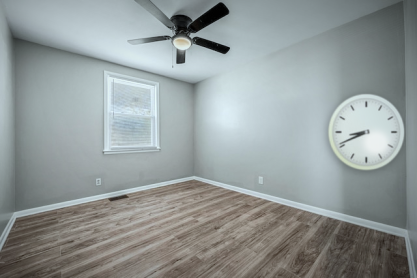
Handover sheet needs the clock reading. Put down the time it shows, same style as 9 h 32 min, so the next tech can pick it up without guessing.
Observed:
8 h 41 min
